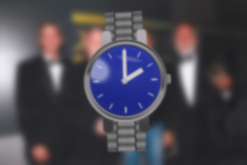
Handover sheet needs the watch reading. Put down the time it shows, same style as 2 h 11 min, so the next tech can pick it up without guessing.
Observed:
2 h 00 min
